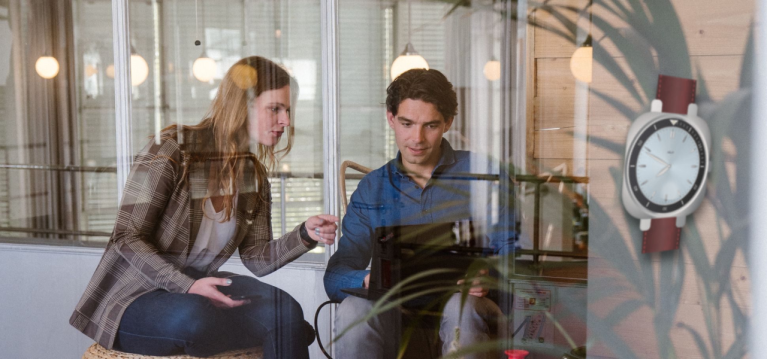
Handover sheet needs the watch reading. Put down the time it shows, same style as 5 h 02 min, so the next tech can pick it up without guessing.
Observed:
7 h 49 min
